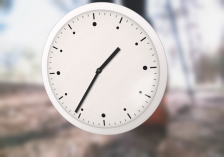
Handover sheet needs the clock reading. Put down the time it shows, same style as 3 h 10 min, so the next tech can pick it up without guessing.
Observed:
1 h 36 min
